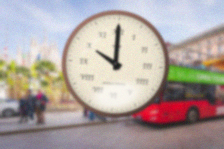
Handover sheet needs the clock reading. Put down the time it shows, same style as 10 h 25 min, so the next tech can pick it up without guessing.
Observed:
10 h 00 min
